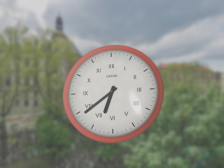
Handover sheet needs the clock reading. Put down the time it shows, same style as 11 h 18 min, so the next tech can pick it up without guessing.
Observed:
6 h 39 min
